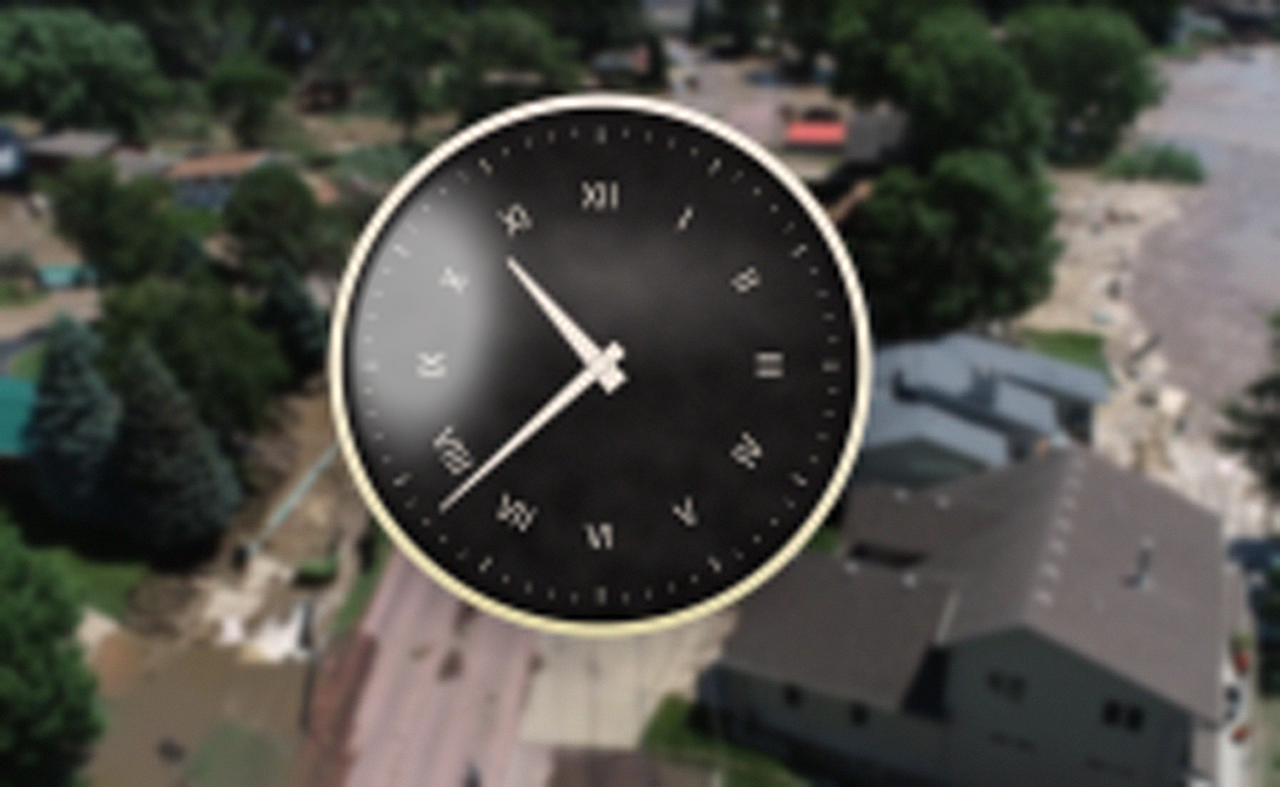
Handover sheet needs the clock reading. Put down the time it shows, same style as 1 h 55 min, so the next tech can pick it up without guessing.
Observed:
10 h 38 min
